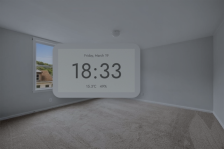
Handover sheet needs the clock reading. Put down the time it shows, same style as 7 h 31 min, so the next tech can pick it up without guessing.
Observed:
18 h 33 min
